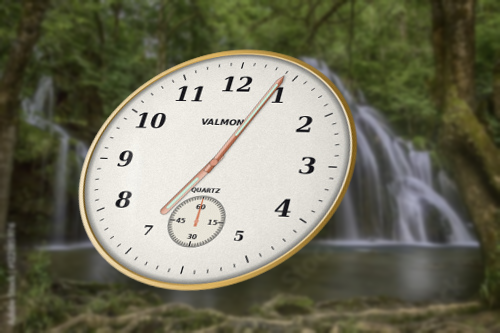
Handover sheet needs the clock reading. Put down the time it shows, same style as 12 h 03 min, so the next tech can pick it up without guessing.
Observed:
7 h 04 min
